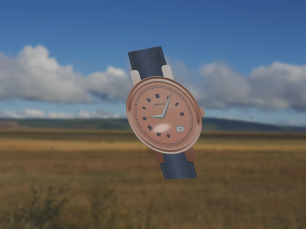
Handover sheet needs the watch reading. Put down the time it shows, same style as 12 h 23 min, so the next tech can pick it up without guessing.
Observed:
9 h 06 min
